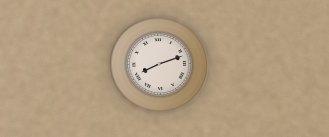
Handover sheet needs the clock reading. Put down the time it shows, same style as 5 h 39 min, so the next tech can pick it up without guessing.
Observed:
8 h 12 min
